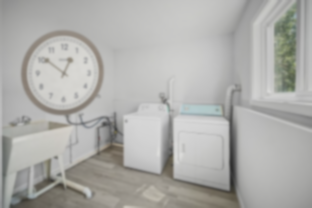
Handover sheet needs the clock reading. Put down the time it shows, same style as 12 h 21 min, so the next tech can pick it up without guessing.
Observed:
12 h 51 min
